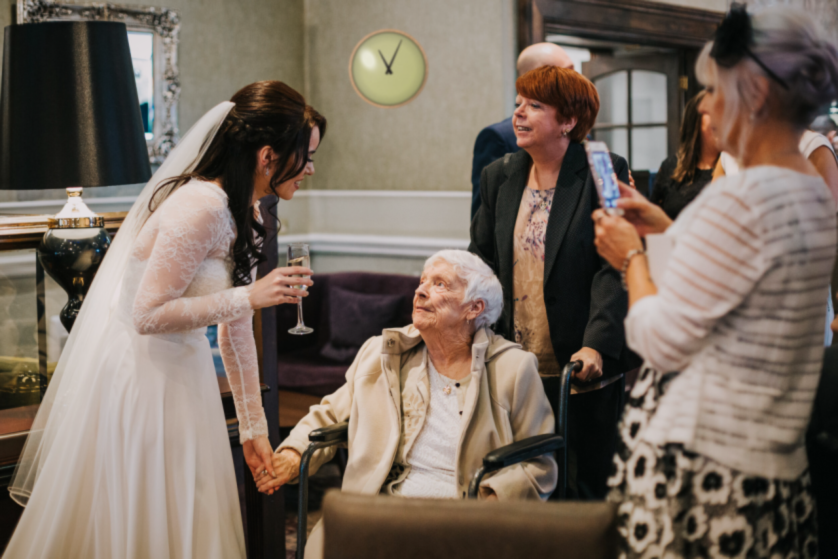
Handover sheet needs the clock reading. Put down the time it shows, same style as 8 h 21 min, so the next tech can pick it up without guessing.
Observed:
11 h 04 min
